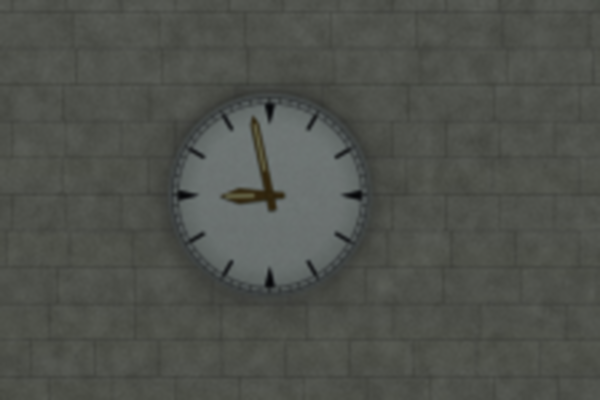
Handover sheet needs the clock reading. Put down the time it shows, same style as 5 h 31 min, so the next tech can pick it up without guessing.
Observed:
8 h 58 min
